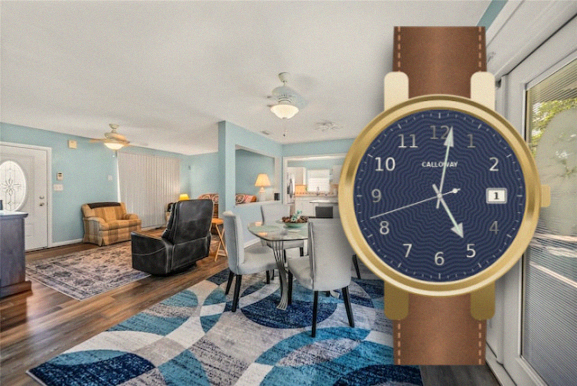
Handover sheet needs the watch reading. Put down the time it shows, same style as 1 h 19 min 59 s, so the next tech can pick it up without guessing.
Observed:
5 h 01 min 42 s
